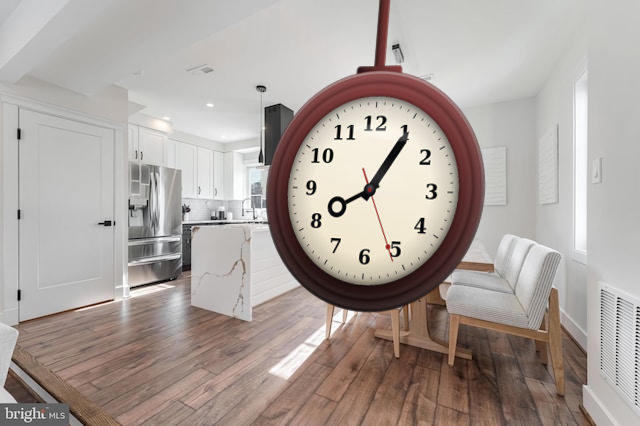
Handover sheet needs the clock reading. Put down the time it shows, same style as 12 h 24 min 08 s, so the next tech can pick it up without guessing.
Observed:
8 h 05 min 26 s
